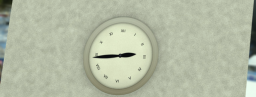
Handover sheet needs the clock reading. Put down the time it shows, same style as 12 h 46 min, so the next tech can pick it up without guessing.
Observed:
2 h 44 min
